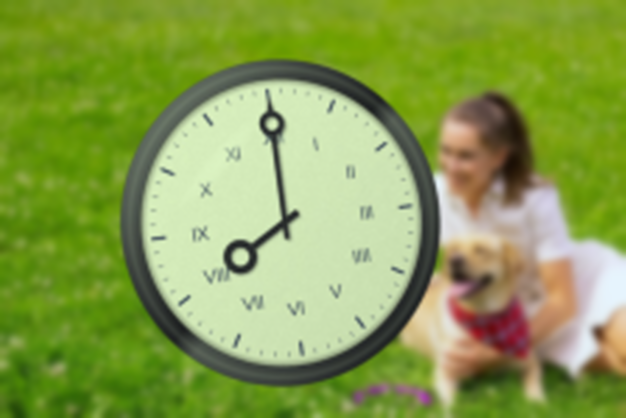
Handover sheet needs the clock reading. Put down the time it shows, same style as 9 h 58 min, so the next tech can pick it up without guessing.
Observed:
8 h 00 min
